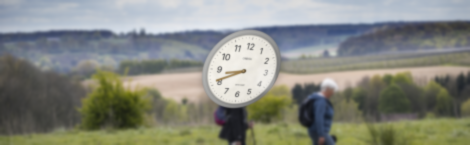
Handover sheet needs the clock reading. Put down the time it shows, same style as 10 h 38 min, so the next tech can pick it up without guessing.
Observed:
8 h 41 min
